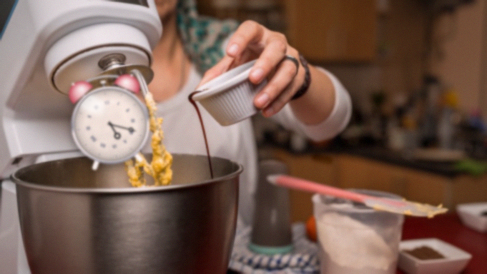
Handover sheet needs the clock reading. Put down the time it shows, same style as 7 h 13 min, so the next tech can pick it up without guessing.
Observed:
5 h 19 min
